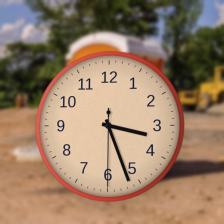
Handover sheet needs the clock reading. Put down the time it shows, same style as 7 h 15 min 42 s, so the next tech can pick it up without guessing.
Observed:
3 h 26 min 30 s
